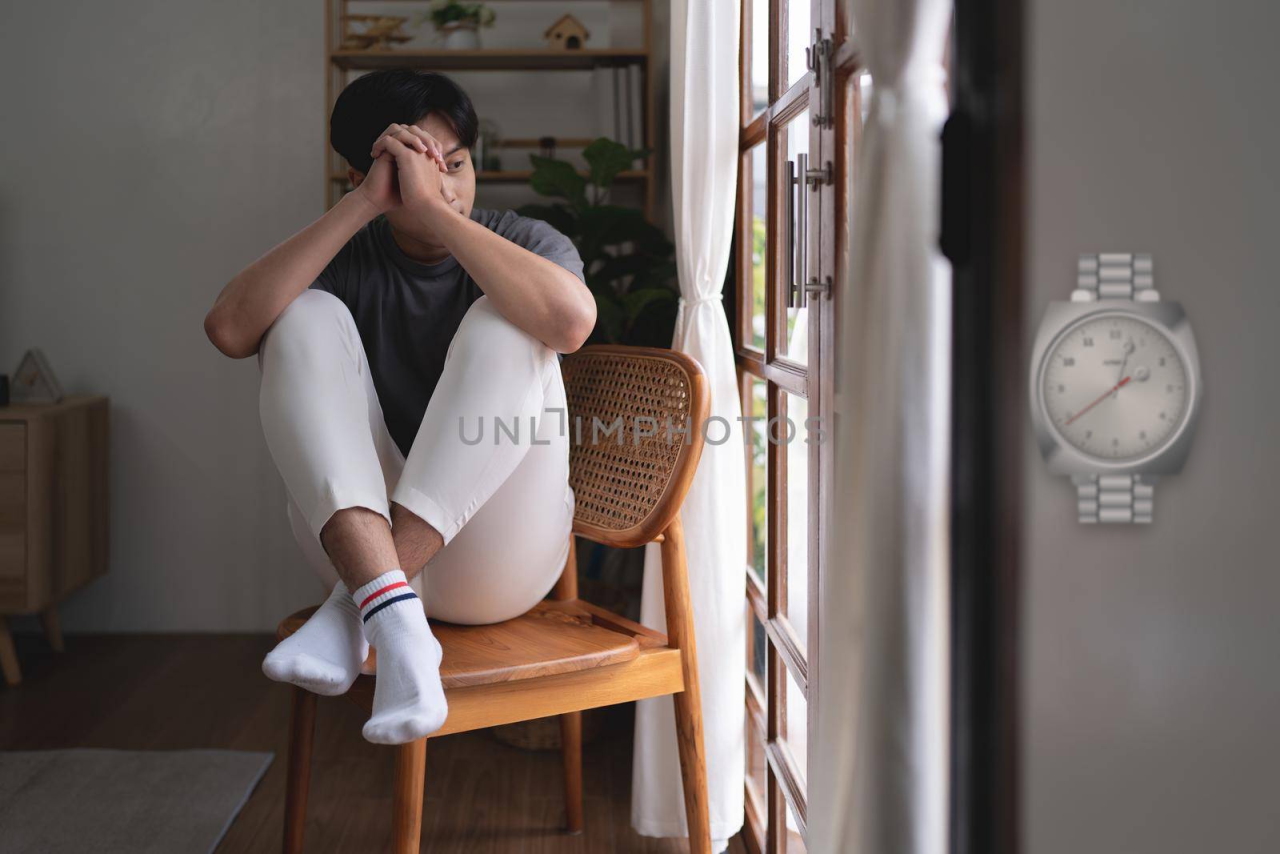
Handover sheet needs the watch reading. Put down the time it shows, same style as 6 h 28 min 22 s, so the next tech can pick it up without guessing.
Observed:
2 h 02 min 39 s
